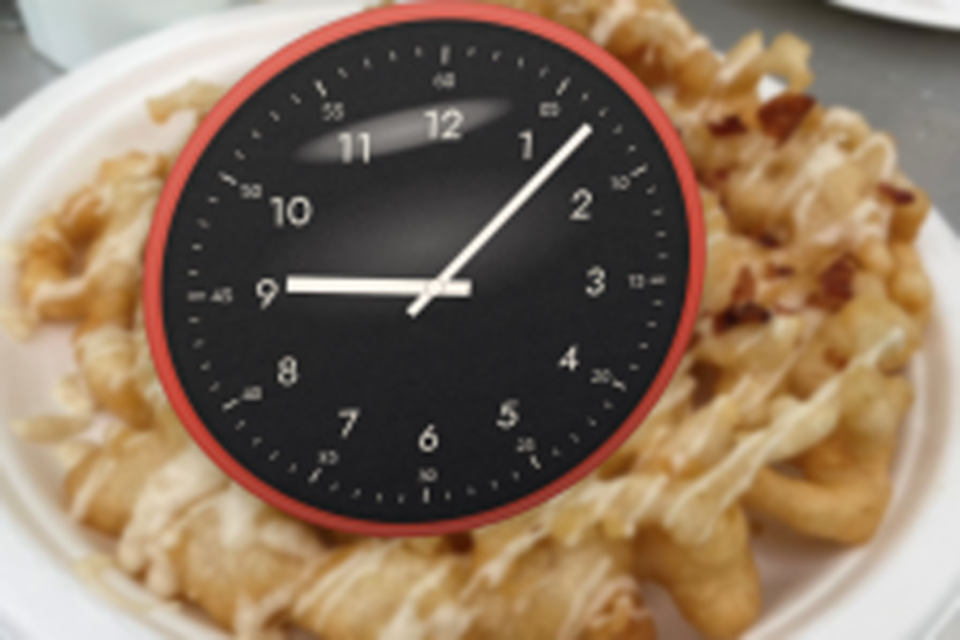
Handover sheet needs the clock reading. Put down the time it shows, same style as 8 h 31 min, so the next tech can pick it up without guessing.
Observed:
9 h 07 min
